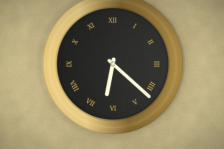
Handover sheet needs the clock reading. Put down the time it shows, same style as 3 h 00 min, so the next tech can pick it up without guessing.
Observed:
6 h 22 min
